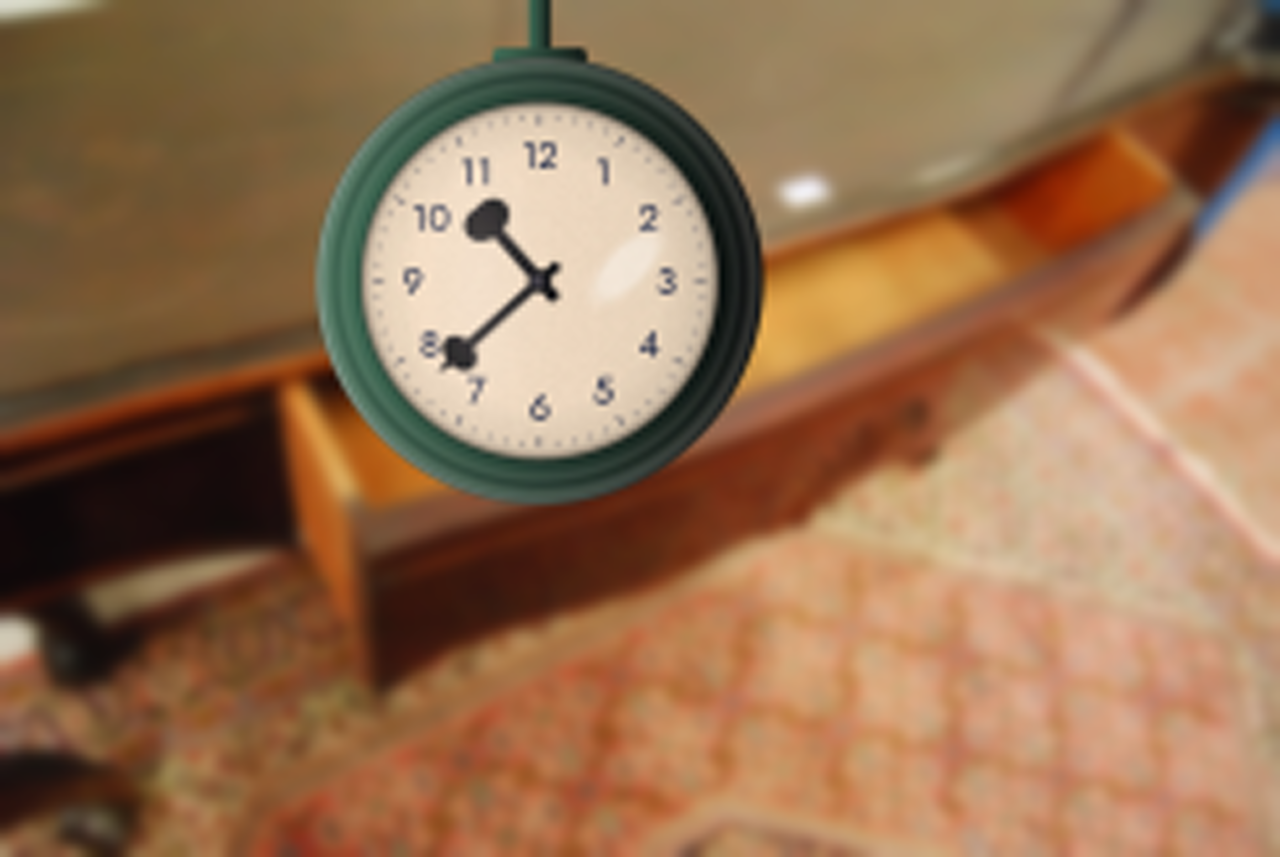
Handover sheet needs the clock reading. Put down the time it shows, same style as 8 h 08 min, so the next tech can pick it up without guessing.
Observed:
10 h 38 min
